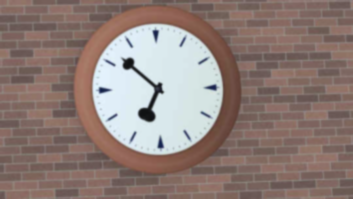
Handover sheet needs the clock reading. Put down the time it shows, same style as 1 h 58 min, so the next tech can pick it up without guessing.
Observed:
6 h 52 min
